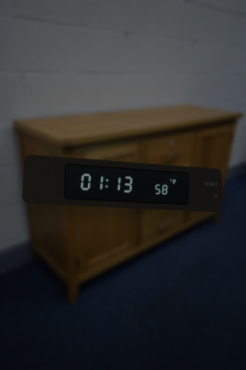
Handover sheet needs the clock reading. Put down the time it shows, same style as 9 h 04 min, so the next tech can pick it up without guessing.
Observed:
1 h 13 min
